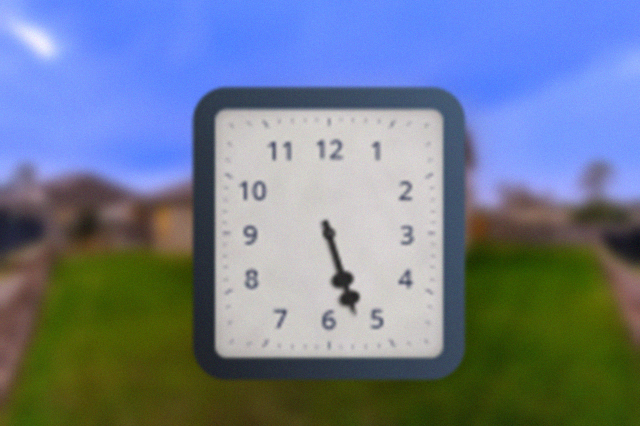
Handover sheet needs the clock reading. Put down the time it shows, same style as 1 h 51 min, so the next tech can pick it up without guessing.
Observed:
5 h 27 min
